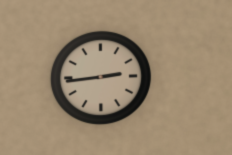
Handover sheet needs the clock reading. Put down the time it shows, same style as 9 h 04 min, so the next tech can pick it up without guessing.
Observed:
2 h 44 min
